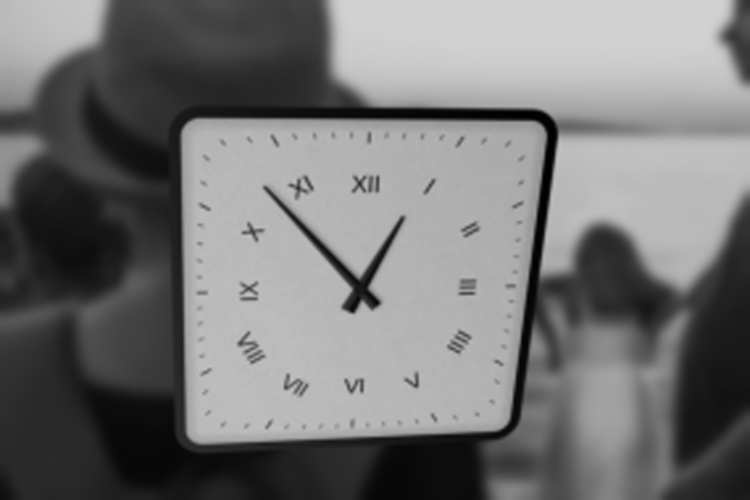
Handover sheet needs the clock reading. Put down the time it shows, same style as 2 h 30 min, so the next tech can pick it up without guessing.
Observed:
12 h 53 min
